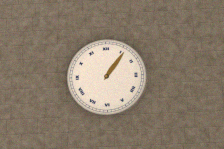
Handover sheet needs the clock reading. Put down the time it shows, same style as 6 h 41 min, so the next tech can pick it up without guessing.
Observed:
1 h 06 min
